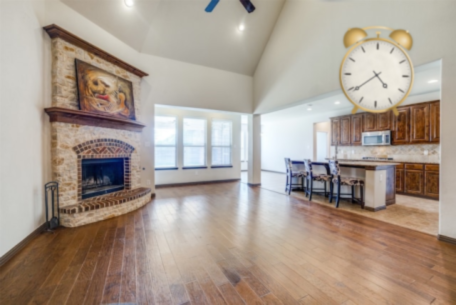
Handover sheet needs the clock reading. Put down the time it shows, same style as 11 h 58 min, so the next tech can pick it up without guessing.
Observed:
4 h 39 min
